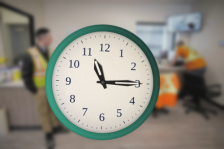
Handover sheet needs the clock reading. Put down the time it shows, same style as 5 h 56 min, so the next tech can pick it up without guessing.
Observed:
11 h 15 min
